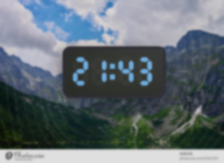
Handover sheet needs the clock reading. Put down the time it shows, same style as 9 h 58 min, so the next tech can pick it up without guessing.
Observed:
21 h 43 min
